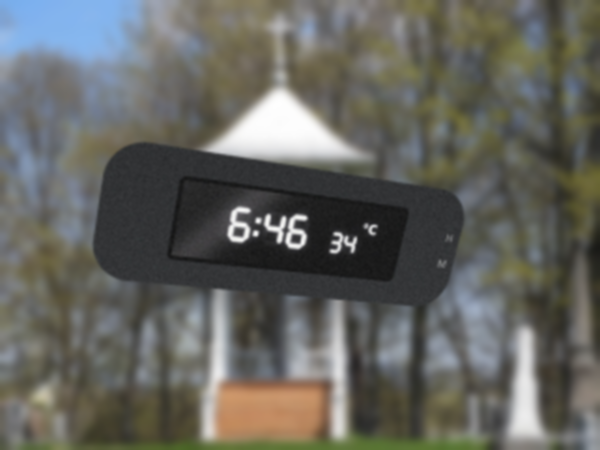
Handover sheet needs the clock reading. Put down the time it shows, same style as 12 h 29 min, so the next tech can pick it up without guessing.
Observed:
6 h 46 min
